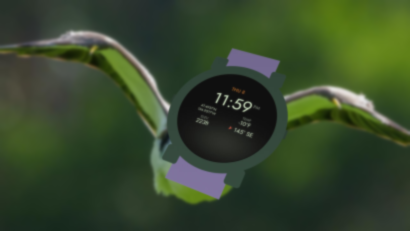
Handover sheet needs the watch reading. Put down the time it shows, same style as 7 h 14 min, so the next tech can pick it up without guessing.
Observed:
11 h 59 min
